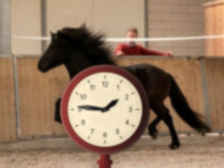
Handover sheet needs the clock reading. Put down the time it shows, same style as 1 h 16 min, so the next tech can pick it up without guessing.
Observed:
1 h 46 min
